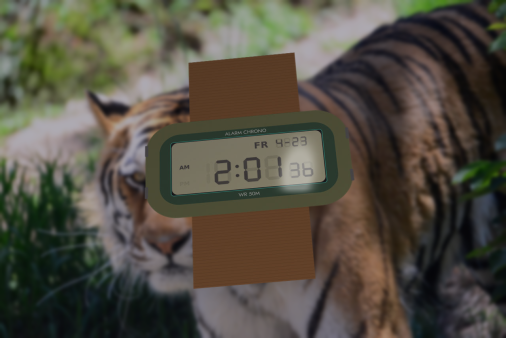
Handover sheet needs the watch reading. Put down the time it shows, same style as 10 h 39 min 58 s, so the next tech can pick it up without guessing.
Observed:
2 h 01 min 36 s
